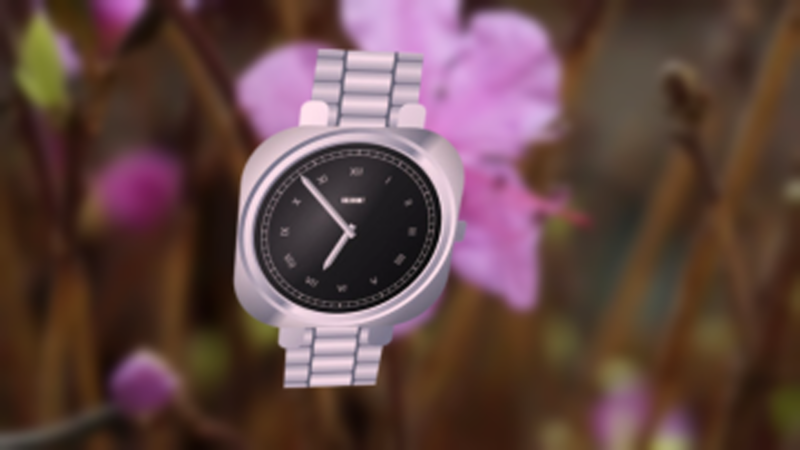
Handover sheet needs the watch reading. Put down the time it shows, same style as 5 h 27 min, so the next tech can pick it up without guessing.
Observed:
6 h 53 min
